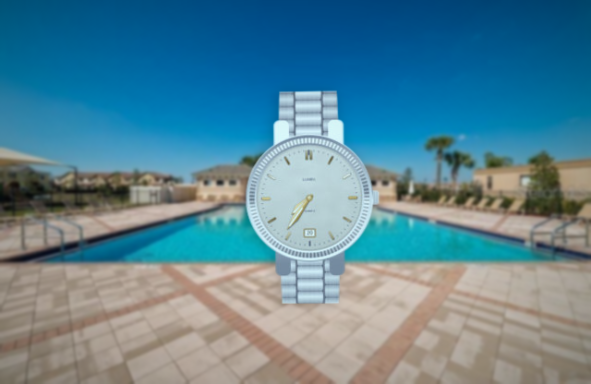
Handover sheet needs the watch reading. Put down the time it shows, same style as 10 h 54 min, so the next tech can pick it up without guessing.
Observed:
7 h 36 min
